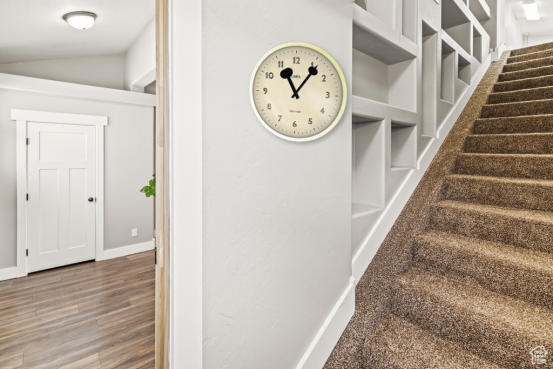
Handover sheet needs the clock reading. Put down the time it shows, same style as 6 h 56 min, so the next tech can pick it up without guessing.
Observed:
11 h 06 min
